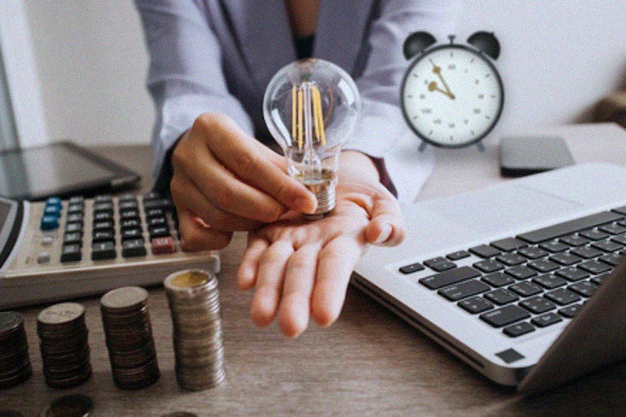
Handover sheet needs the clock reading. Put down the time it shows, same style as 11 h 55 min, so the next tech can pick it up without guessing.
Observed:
9 h 55 min
